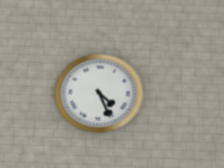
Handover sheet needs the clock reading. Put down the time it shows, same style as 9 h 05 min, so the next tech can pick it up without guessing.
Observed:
4 h 26 min
